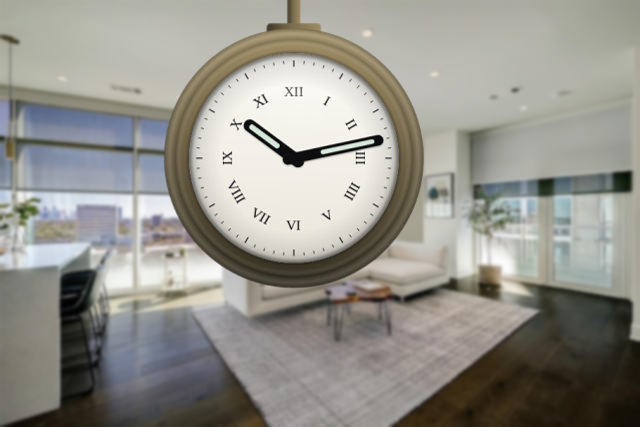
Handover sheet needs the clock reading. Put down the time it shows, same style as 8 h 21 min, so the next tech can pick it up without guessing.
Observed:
10 h 13 min
